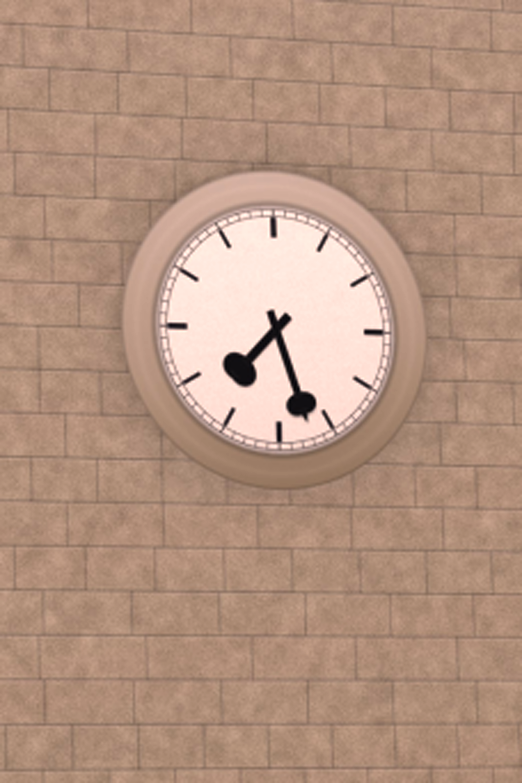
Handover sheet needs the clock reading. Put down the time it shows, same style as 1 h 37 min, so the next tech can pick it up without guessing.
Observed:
7 h 27 min
